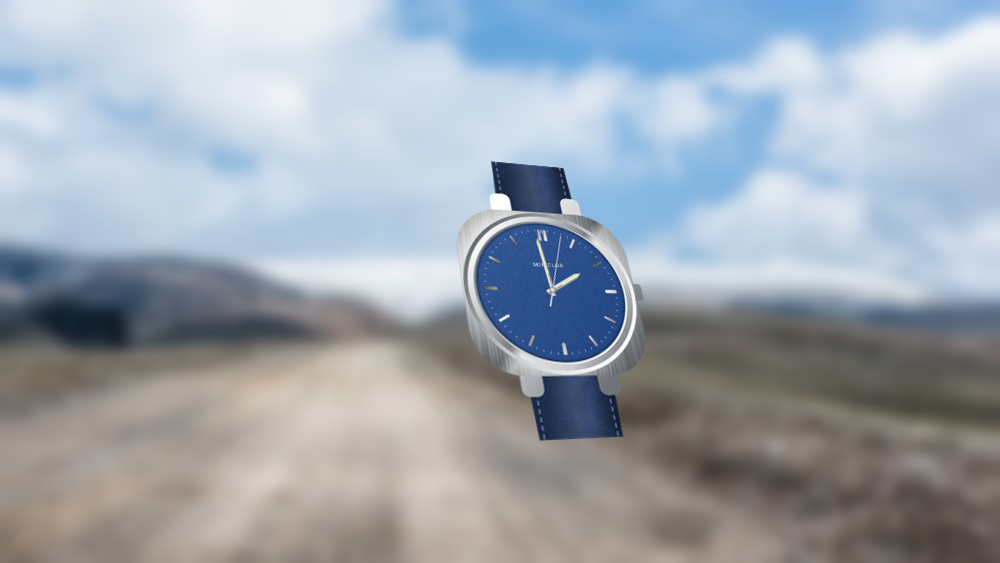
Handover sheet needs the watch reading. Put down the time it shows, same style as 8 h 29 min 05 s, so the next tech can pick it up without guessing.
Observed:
1 h 59 min 03 s
